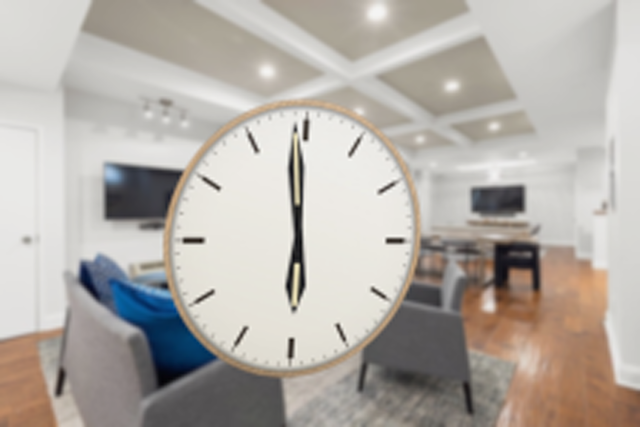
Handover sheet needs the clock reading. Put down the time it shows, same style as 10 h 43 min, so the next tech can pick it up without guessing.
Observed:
5 h 59 min
